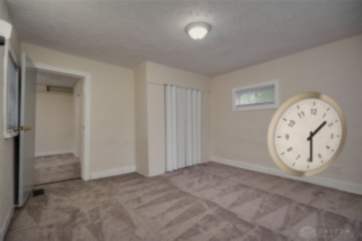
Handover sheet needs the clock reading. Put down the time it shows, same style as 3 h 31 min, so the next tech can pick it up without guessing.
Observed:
1 h 29 min
